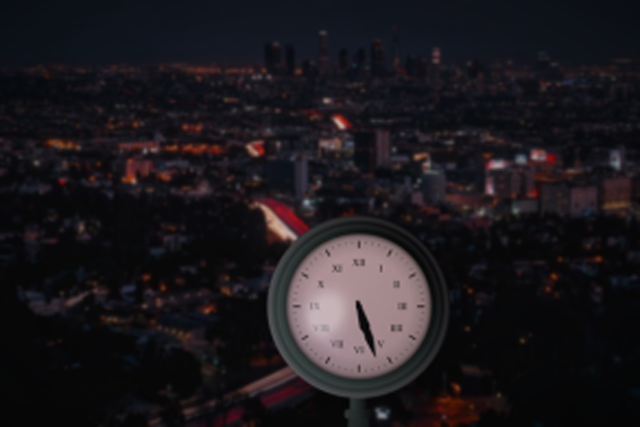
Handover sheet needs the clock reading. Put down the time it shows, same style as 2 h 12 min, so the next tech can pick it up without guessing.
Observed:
5 h 27 min
